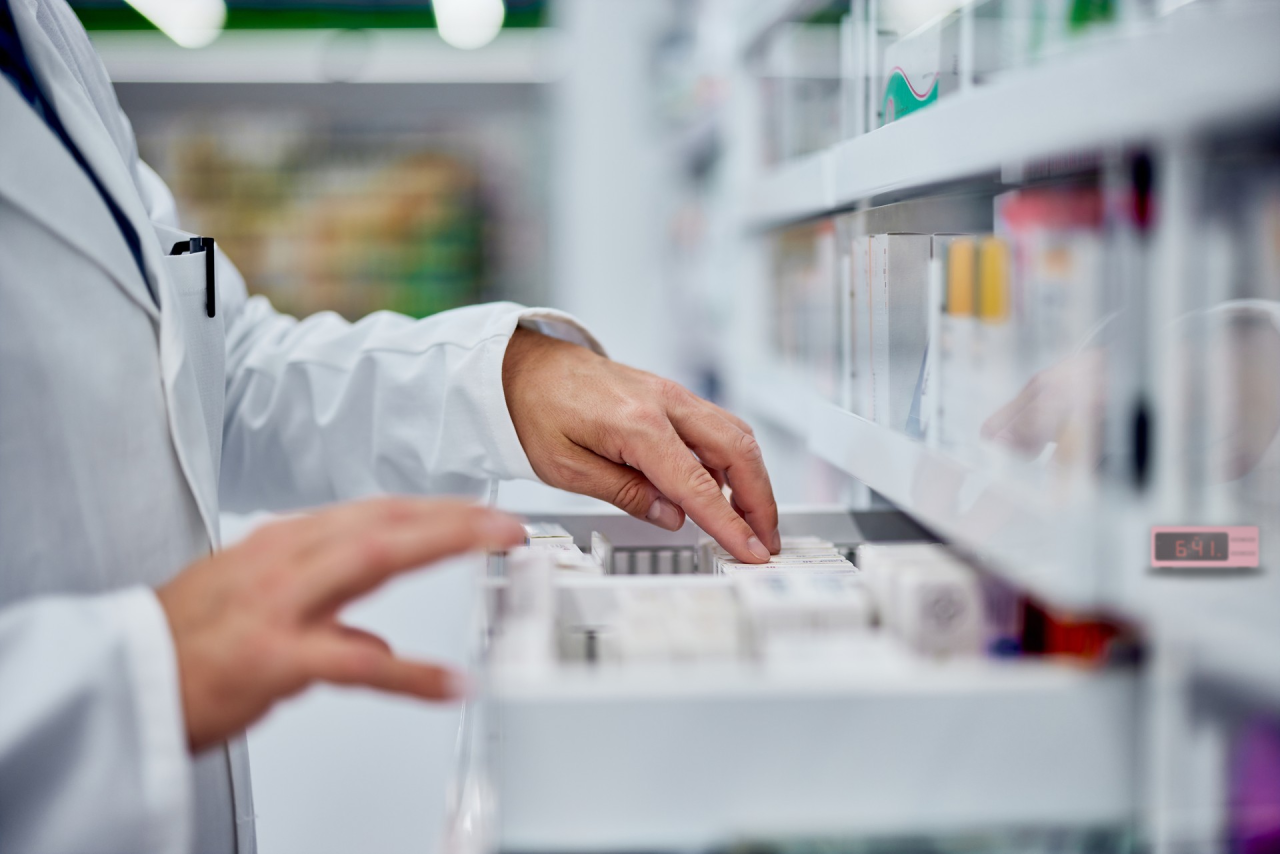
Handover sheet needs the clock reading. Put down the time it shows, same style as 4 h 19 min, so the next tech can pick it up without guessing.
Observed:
6 h 41 min
